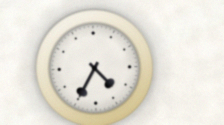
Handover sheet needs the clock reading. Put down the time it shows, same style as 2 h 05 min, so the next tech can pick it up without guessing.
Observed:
4 h 35 min
